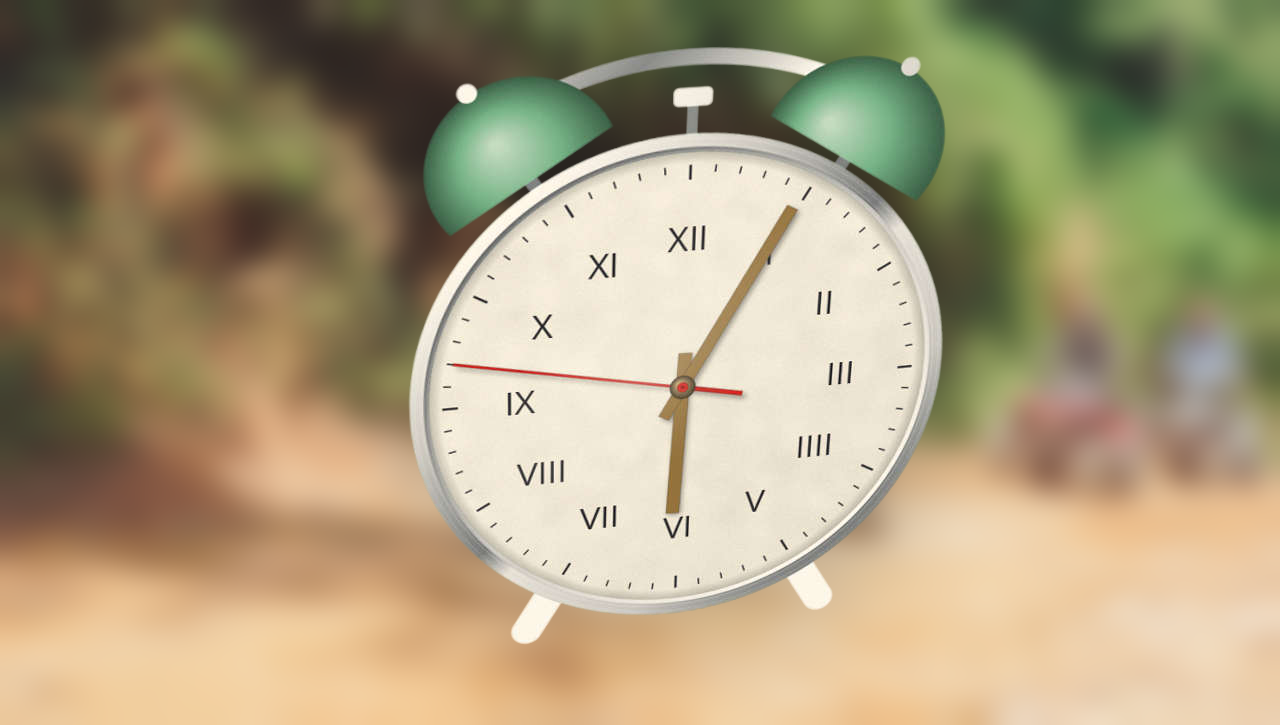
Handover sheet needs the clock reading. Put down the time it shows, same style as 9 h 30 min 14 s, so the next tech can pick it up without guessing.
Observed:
6 h 04 min 47 s
